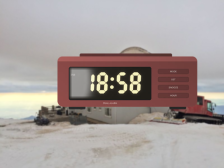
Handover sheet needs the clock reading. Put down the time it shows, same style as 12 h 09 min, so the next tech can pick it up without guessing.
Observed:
18 h 58 min
